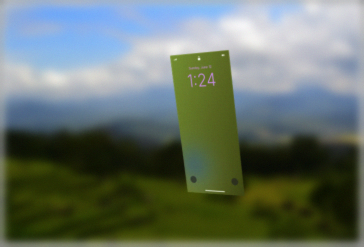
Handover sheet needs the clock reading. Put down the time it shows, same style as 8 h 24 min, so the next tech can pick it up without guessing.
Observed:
1 h 24 min
